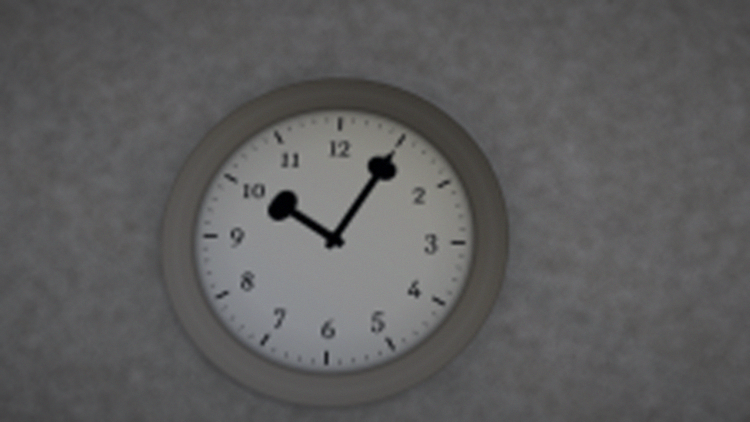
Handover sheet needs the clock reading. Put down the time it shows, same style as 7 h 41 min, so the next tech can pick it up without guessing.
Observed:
10 h 05 min
